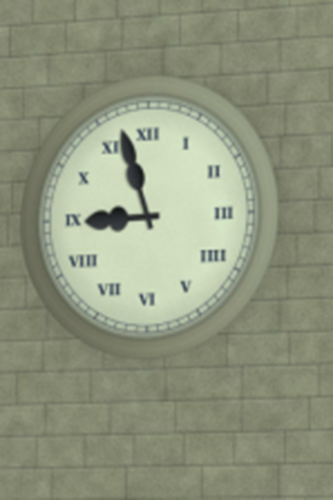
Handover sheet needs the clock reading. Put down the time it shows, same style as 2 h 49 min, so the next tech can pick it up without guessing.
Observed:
8 h 57 min
